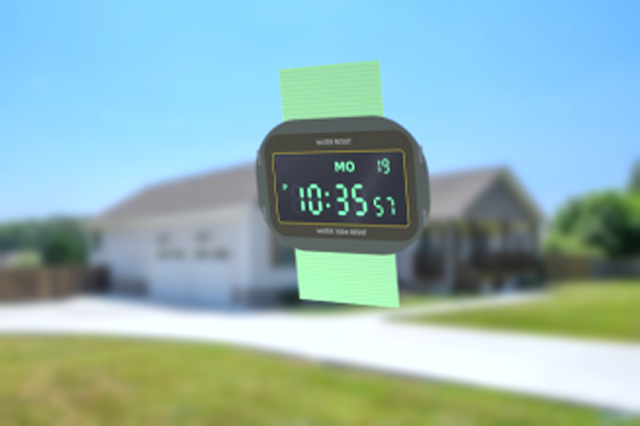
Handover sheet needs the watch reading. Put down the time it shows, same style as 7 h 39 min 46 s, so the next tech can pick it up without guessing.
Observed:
10 h 35 min 57 s
